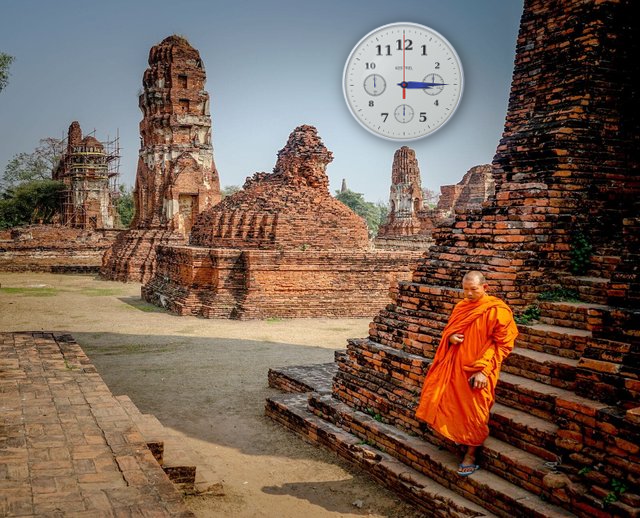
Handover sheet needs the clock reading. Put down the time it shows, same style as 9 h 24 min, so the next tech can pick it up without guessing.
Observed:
3 h 15 min
